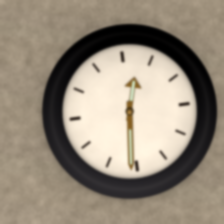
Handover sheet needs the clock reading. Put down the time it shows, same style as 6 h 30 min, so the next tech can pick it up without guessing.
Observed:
12 h 31 min
